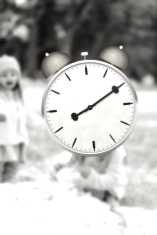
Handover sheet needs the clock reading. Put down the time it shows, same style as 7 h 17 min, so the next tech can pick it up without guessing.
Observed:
8 h 10 min
